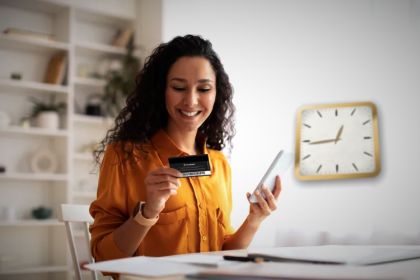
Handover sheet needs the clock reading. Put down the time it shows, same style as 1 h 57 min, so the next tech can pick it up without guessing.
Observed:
12 h 44 min
